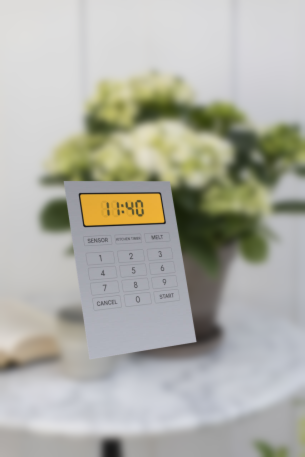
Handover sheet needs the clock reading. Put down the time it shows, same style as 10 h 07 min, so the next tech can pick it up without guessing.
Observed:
11 h 40 min
